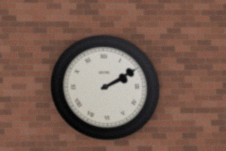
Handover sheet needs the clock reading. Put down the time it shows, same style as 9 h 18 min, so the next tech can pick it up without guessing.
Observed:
2 h 10 min
